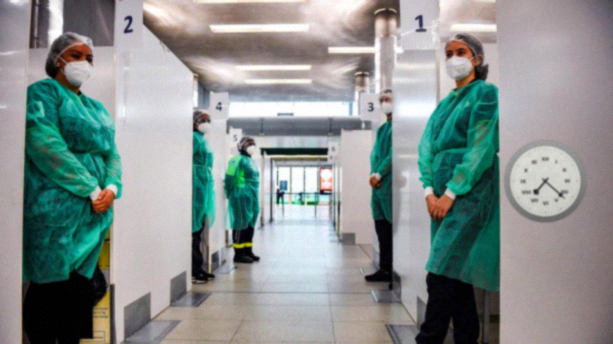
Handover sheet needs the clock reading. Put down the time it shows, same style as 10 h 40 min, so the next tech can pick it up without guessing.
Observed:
7 h 22 min
